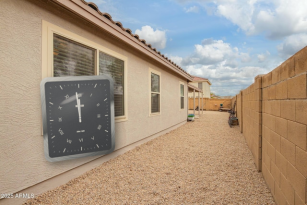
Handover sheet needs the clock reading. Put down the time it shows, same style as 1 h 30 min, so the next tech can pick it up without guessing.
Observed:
11 h 59 min
